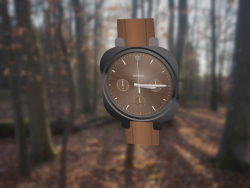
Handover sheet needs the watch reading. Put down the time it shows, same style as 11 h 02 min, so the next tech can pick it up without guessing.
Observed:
3 h 15 min
